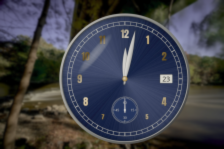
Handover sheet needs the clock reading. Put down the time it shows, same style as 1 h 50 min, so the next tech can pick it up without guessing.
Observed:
12 h 02 min
